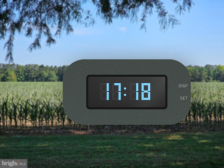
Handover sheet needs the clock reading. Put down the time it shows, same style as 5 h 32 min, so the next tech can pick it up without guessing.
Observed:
17 h 18 min
